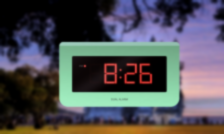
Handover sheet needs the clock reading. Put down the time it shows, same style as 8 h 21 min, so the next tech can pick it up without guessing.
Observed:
8 h 26 min
